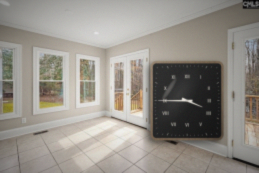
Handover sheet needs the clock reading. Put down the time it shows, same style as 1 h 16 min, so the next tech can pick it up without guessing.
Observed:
3 h 45 min
